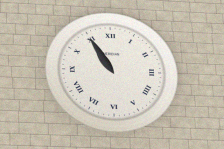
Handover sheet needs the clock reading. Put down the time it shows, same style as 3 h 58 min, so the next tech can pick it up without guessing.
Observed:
10 h 55 min
